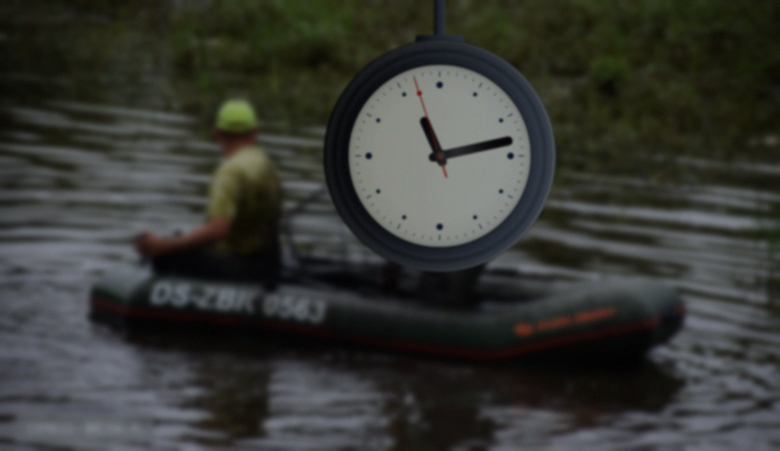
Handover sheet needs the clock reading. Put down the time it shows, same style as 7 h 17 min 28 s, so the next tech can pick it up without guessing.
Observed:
11 h 12 min 57 s
